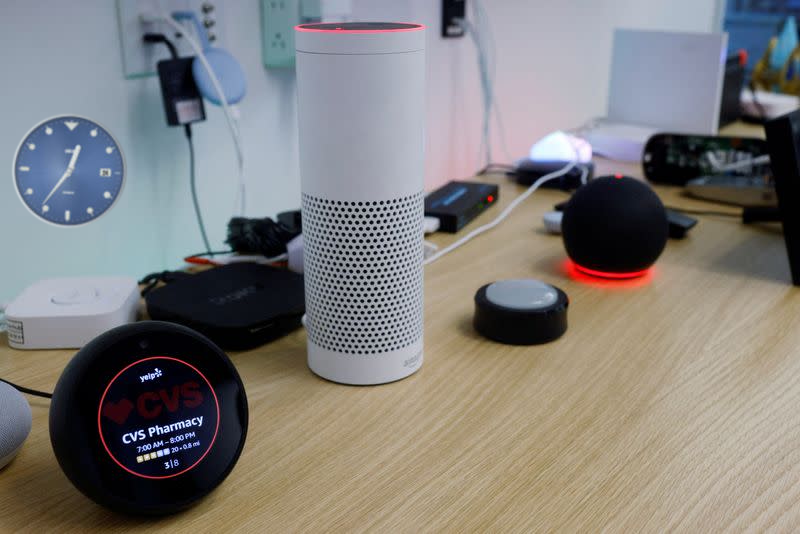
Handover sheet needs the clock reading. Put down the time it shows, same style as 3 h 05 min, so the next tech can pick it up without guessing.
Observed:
12 h 36 min
